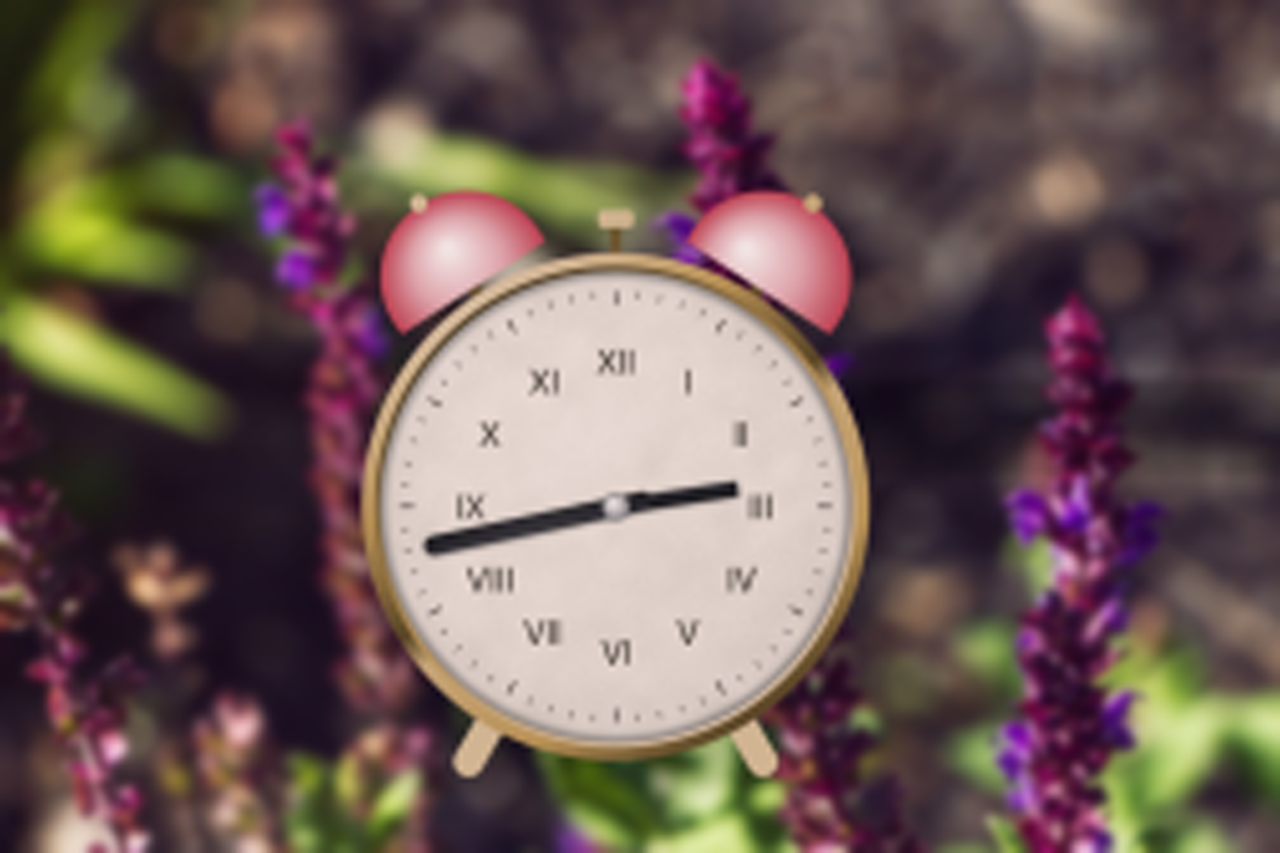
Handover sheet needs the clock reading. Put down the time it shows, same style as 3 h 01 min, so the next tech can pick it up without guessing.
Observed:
2 h 43 min
